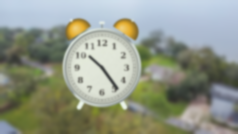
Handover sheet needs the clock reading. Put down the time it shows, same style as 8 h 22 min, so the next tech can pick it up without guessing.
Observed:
10 h 24 min
